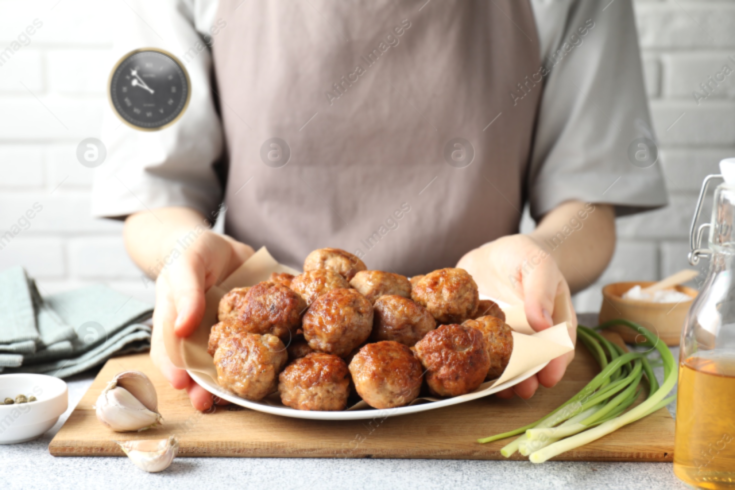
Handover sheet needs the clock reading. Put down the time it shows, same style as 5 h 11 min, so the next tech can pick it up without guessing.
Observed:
9 h 53 min
